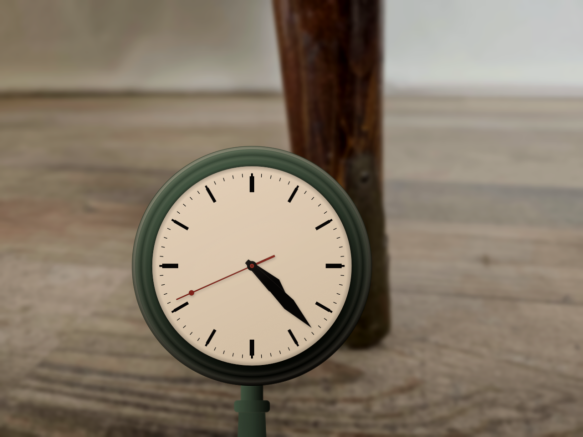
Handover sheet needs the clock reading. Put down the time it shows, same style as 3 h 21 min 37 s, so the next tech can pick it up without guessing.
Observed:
4 h 22 min 41 s
